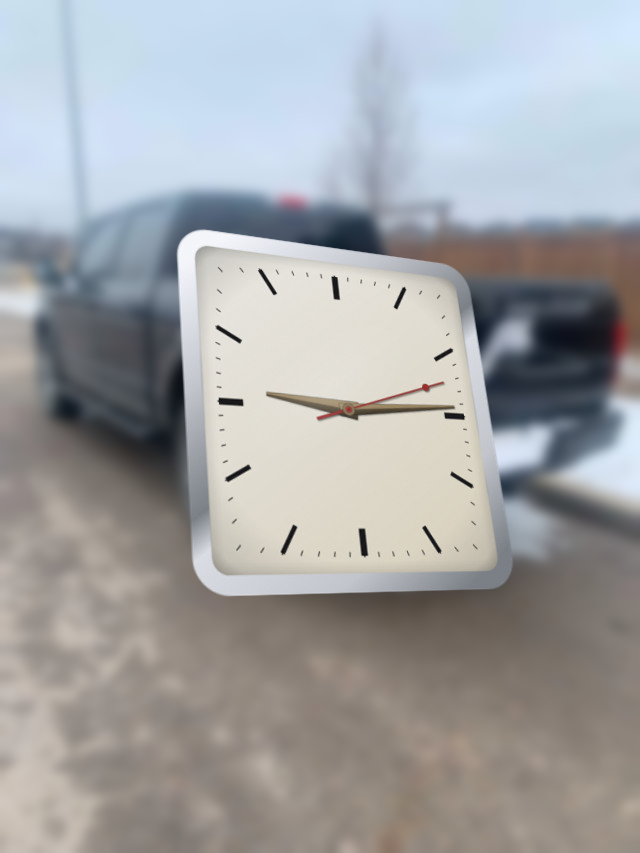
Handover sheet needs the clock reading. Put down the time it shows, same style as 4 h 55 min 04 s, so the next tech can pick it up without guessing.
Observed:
9 h 14 min 12 s
